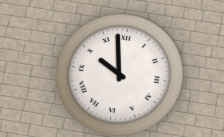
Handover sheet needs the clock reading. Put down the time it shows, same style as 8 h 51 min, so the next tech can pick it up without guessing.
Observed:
9 h 58 min
